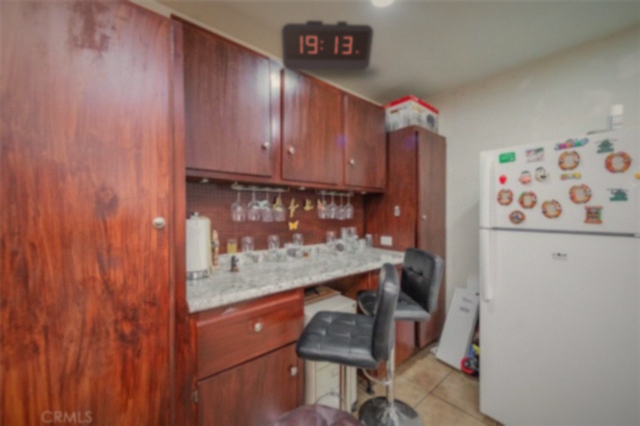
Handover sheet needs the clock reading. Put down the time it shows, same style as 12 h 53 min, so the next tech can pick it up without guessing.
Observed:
19 h 13 min
